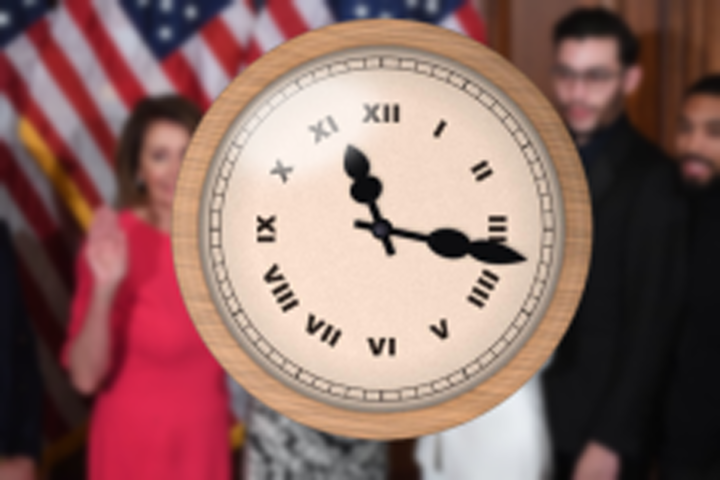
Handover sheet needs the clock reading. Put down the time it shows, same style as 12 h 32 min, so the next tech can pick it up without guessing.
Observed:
11 h 17 min
